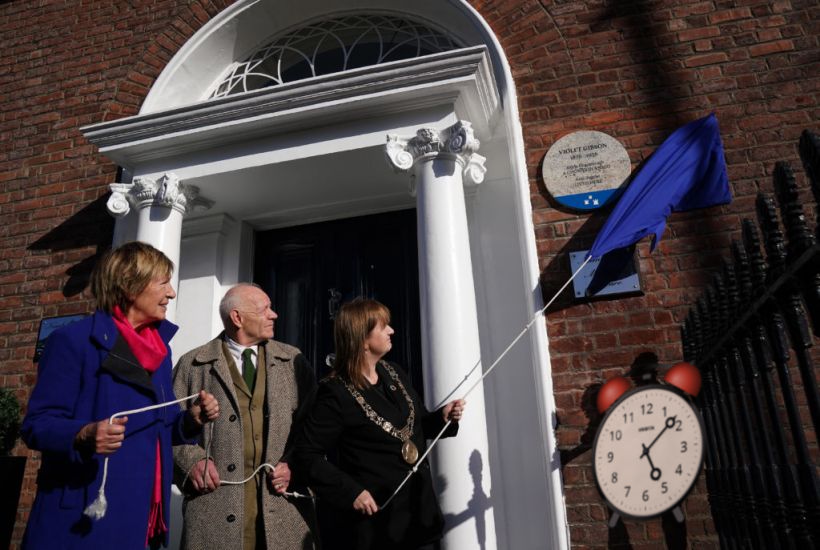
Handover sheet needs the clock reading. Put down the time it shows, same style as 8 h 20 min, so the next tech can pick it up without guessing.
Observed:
5 h 08 min
